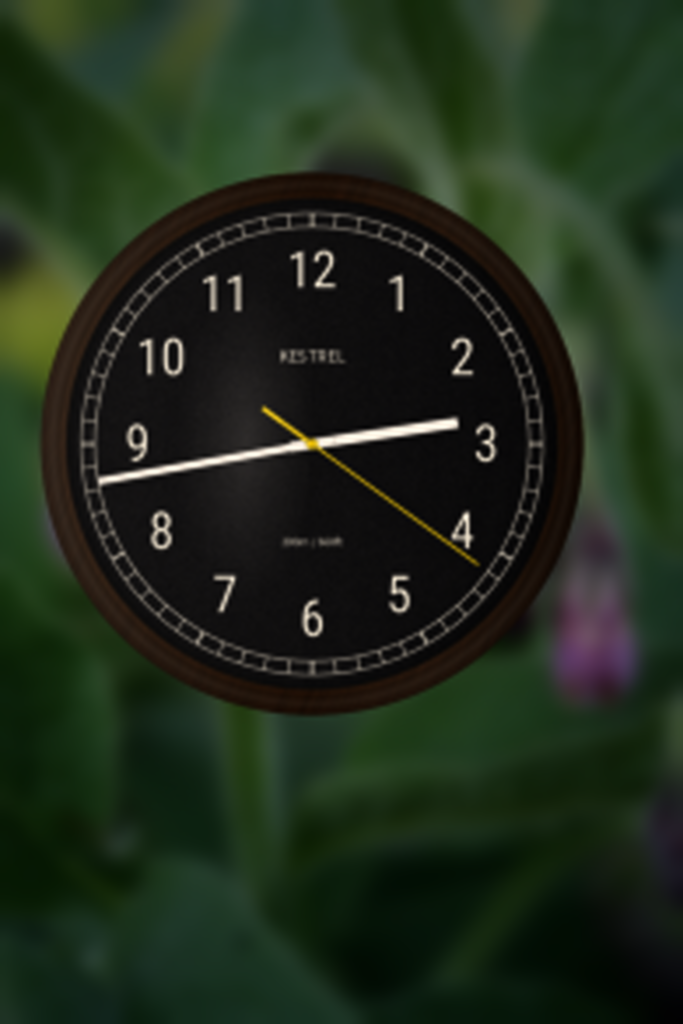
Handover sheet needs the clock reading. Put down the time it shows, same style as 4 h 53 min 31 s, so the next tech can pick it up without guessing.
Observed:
2 h 43 min 21 s
